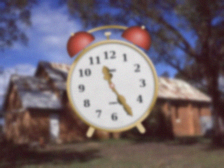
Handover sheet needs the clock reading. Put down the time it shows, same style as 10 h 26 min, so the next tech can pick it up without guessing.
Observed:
11 h 25 min
